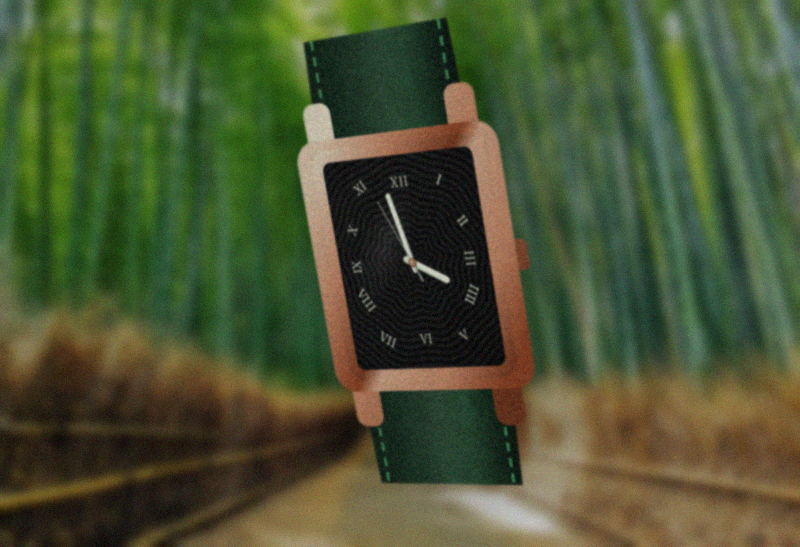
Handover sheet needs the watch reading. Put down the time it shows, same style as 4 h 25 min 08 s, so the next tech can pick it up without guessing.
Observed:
3 h 57 min 56 s
